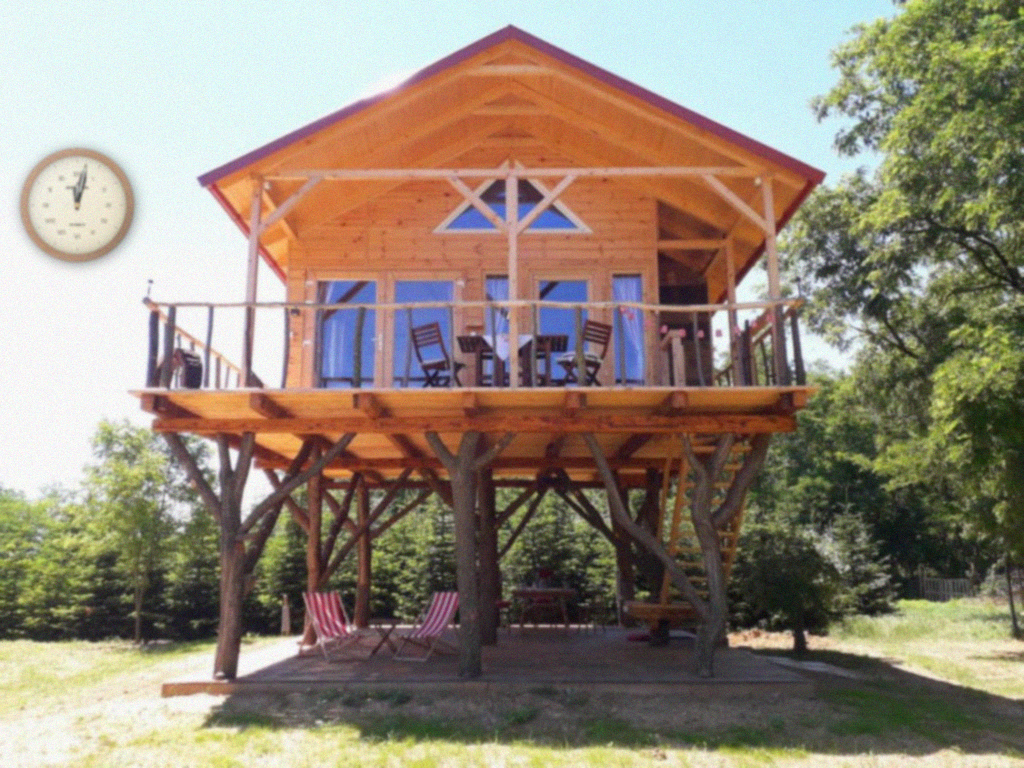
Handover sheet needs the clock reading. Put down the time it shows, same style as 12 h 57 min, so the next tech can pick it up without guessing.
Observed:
12 h 02 min
